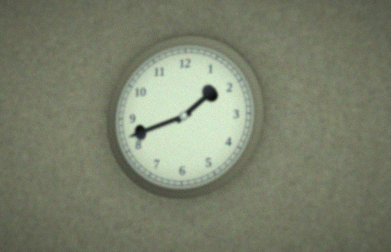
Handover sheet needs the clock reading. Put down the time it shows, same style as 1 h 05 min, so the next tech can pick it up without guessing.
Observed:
1 h 42 min
